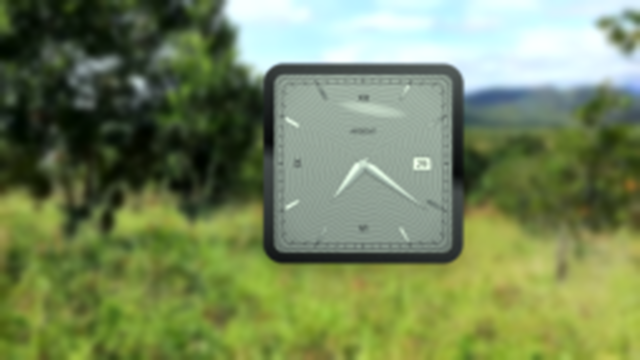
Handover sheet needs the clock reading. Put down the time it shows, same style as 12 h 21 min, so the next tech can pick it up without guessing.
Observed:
7 h 21 min
